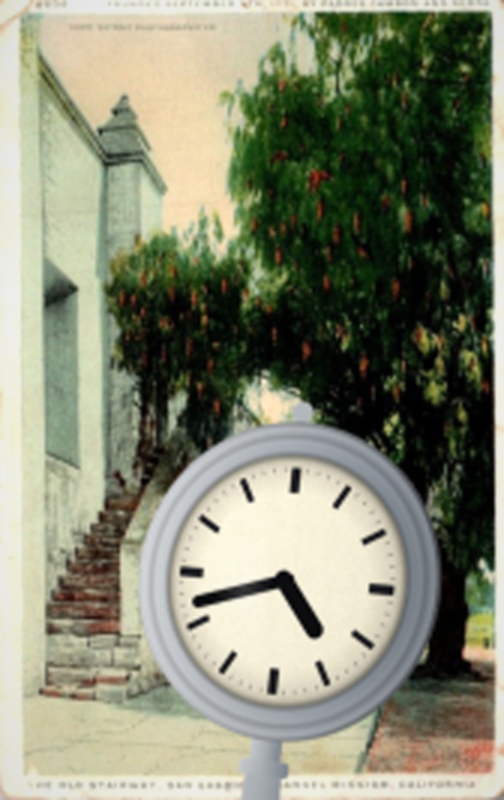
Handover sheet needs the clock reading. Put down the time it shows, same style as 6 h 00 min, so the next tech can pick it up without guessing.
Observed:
4 h 42 min
